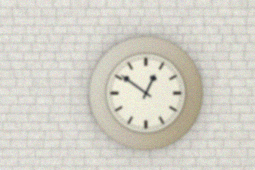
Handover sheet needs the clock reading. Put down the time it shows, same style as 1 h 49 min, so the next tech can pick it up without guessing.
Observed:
12 h 51 min
